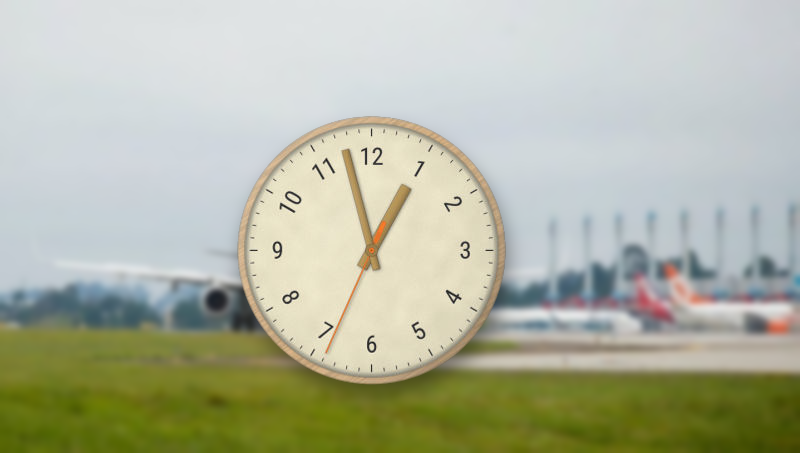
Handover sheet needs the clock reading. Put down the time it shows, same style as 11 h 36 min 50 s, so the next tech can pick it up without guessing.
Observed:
12 h 57 min 34 s
